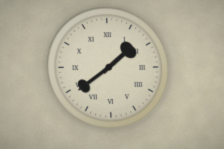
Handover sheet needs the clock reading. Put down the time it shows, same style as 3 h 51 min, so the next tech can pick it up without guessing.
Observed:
1 h 39 min
